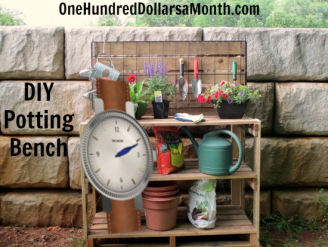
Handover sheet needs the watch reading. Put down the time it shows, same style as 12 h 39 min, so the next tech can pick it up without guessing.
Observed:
2 h 11 min
